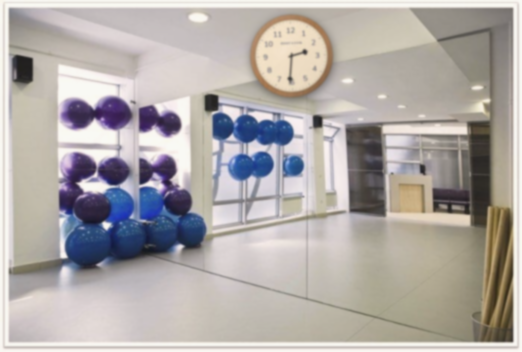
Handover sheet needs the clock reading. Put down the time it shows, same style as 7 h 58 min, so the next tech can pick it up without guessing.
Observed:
2 h 31 min
